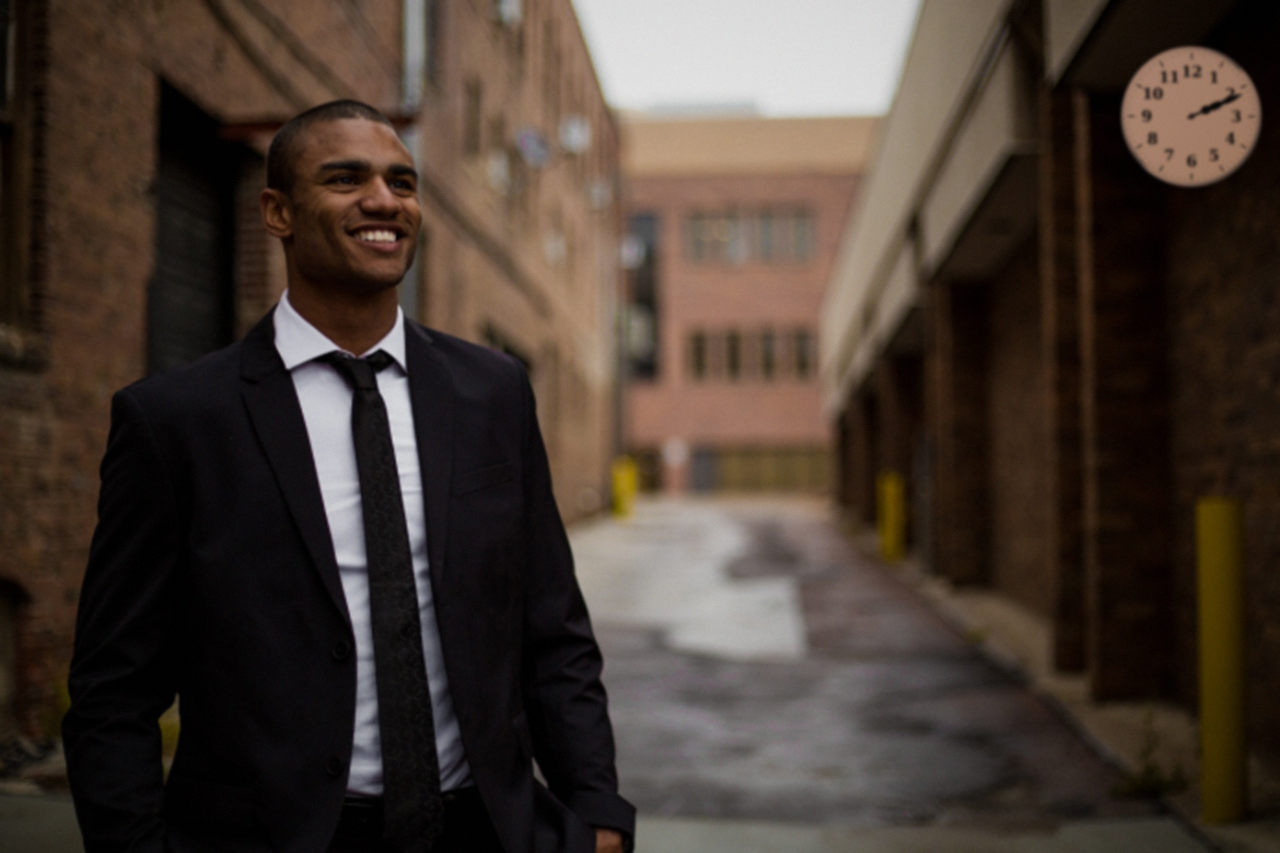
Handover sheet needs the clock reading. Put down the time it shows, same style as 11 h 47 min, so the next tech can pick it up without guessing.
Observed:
2 h 11 min
